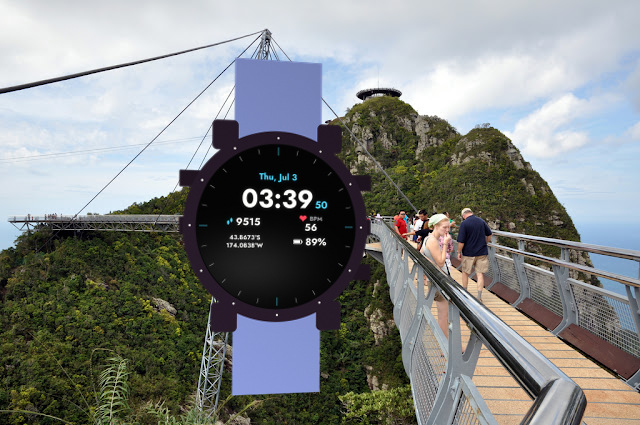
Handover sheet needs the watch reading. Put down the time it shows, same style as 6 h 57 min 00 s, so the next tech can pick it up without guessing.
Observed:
3 h 39 min 50 s
